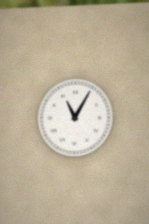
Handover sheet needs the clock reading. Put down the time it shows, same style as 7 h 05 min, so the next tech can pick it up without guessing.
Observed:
11 h 05 min
